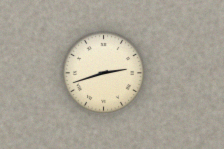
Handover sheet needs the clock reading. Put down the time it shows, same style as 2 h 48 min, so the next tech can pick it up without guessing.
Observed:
2 h 42 min
